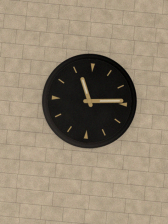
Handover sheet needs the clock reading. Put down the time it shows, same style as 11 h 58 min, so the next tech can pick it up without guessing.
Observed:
11 h 14 min
